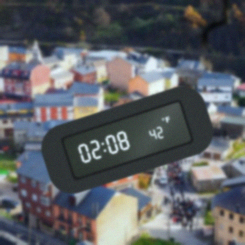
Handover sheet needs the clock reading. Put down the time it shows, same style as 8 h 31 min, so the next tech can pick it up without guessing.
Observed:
2 h 08 min
